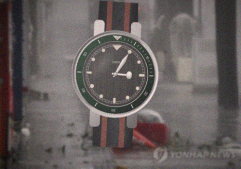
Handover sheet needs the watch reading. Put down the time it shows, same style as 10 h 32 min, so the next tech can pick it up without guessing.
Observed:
3 h 05 min
